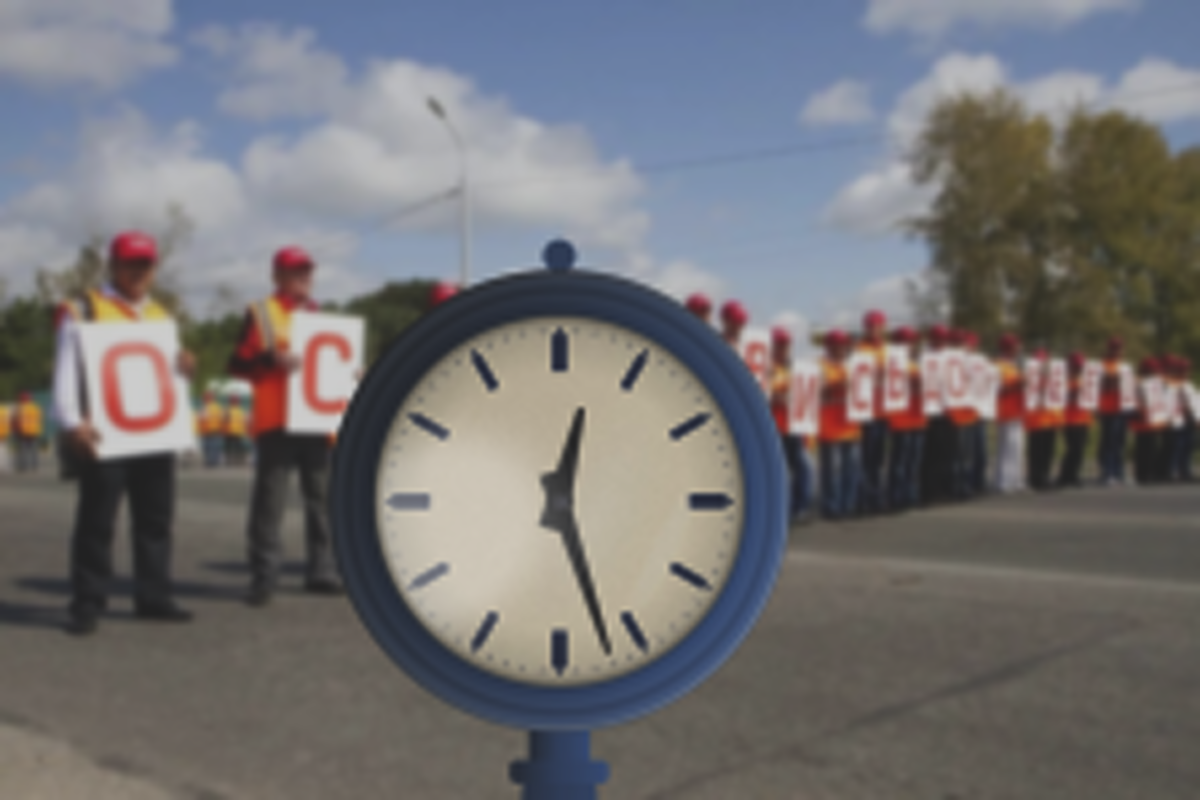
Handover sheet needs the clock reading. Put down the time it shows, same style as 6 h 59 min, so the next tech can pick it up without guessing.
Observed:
12 h 27 min
